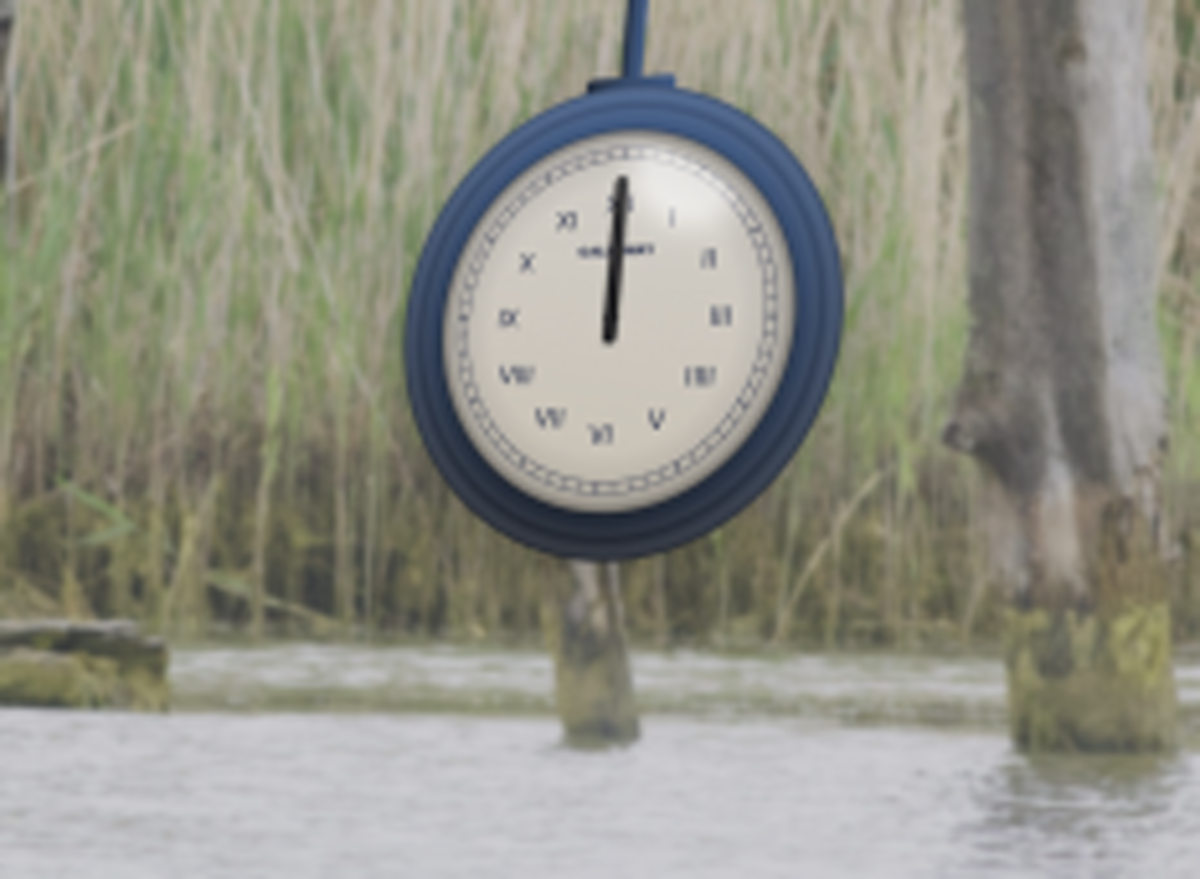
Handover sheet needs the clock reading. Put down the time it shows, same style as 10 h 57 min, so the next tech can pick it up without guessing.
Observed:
12 h 00 min
